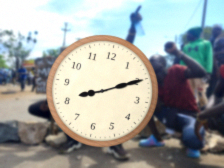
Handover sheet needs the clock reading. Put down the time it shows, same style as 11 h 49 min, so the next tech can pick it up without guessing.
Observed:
8 h 10 min
